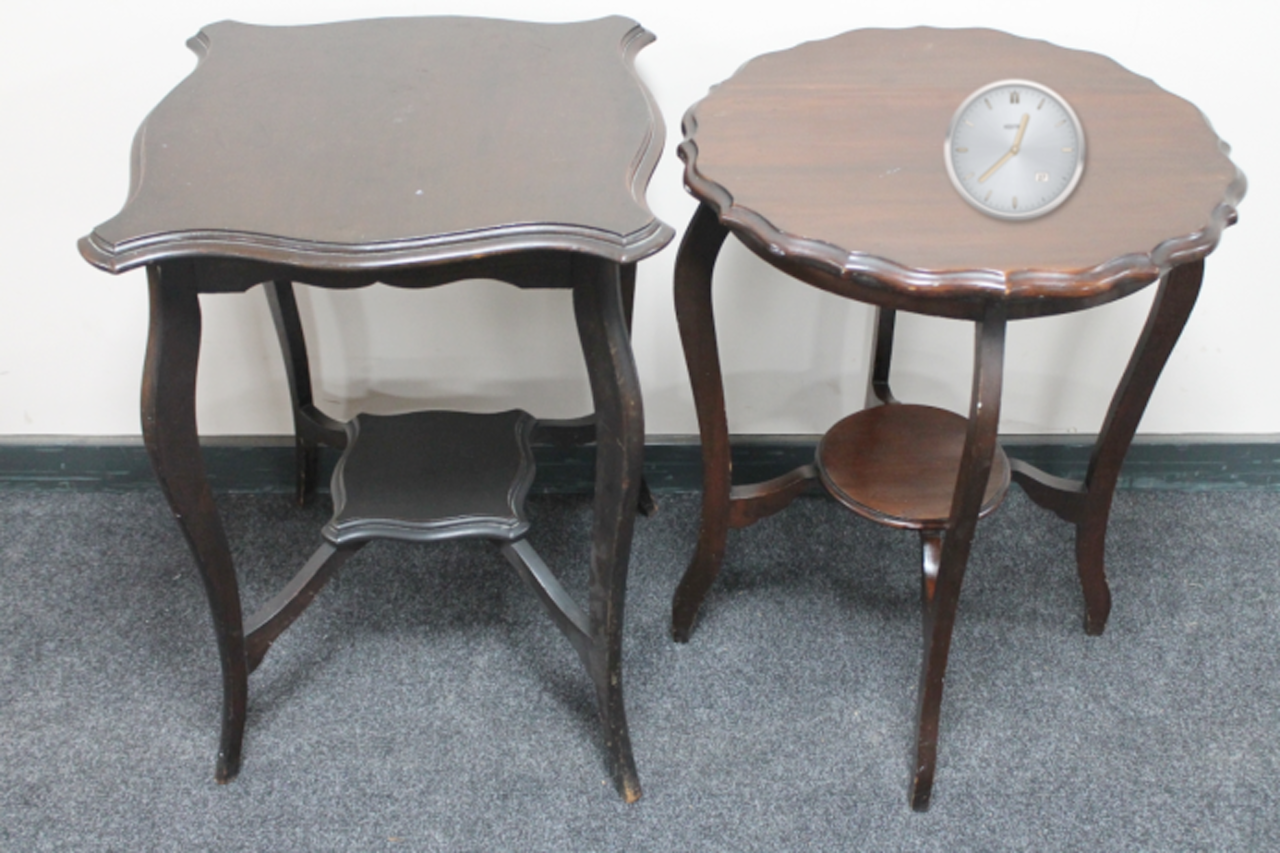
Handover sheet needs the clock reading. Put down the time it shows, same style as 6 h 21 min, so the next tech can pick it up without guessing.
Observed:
12 h 38 min
